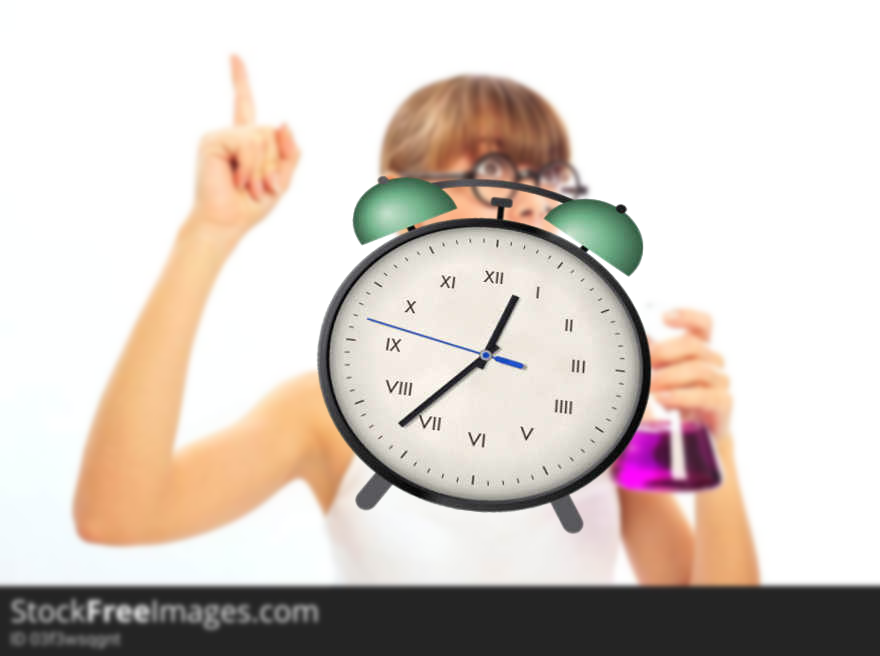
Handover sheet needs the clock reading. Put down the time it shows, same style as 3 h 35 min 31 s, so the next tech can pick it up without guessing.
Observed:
12 h 36 min 47 s
